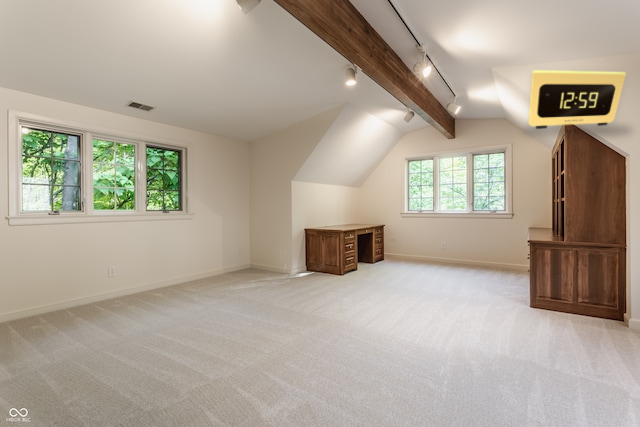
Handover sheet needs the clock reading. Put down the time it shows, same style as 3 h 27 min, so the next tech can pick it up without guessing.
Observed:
12 h 59 min
